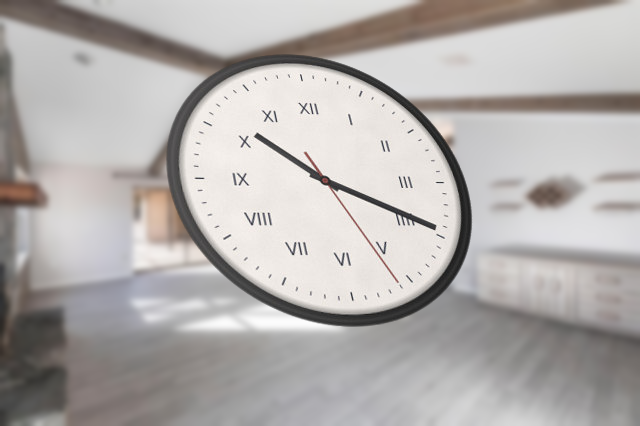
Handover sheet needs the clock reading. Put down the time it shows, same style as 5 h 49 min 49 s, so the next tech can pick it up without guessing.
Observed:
10 h 19 min 26 s
